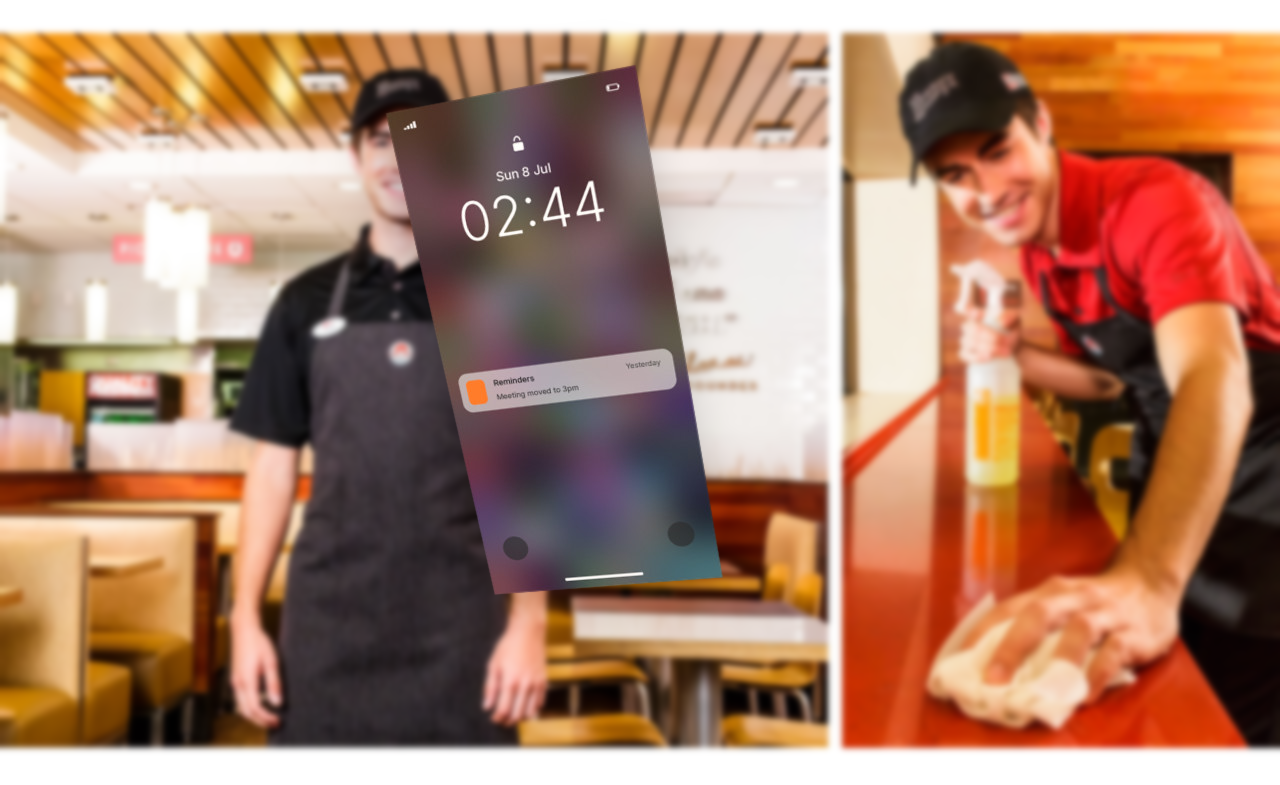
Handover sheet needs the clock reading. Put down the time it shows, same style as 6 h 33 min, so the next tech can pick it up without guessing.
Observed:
2 h 44 min
